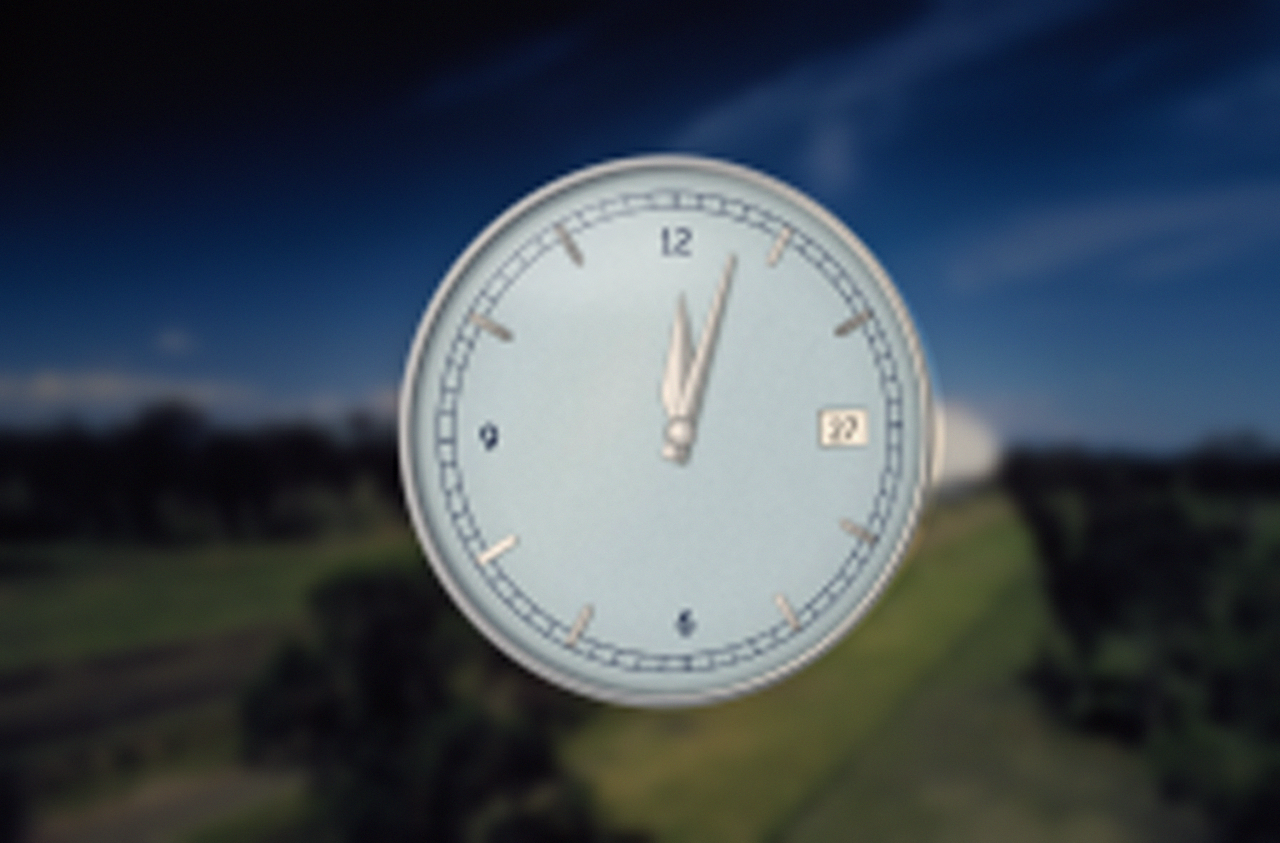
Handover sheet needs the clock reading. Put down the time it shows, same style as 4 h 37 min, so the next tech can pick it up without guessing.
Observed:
12 h 03 min
